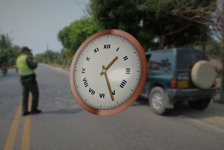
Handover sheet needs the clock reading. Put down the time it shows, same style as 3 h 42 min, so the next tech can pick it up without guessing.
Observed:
1 h 26 min
